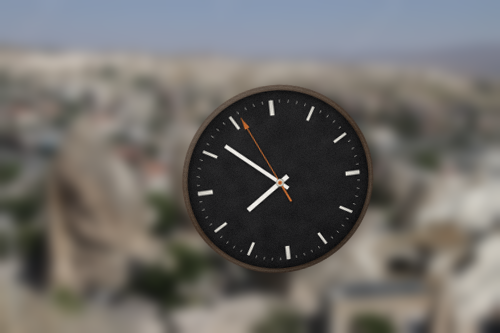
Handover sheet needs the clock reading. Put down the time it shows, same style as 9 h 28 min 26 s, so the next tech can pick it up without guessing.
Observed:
7 h 51 min 56 s
